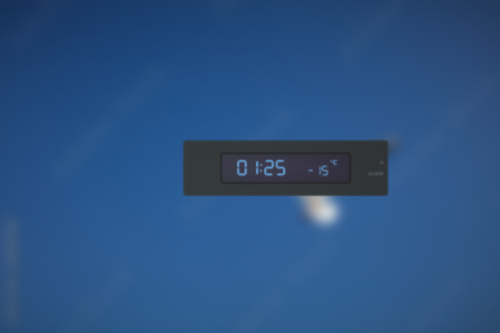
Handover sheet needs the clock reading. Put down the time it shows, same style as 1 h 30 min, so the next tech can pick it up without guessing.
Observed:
1 h 25 min
